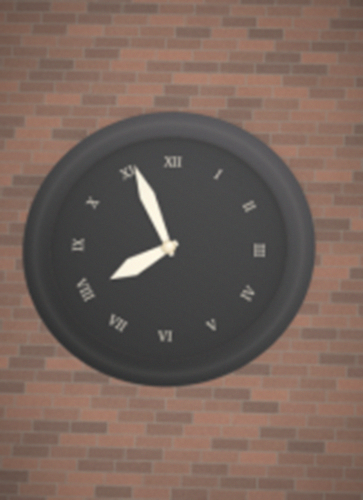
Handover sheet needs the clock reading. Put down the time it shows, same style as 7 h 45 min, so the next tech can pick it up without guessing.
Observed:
7 h 56 min
